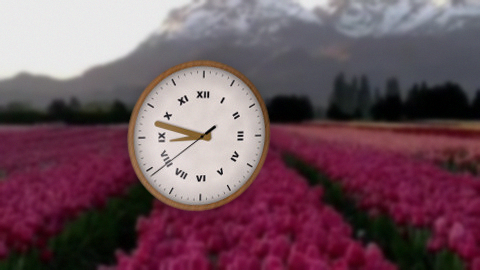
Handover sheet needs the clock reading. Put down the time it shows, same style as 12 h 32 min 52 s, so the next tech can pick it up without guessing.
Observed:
8 h 47 min 39 s
